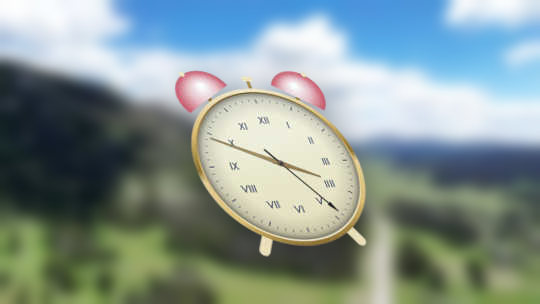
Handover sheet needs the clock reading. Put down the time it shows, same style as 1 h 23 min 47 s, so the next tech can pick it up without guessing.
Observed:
3 h 49 min 24 s
